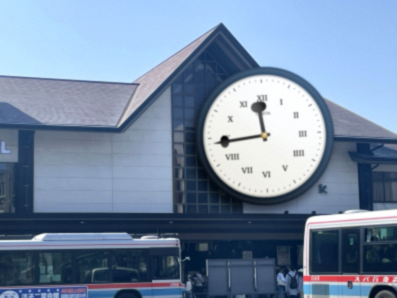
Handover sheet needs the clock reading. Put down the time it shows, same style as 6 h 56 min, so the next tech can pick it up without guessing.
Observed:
11 h 44 min
